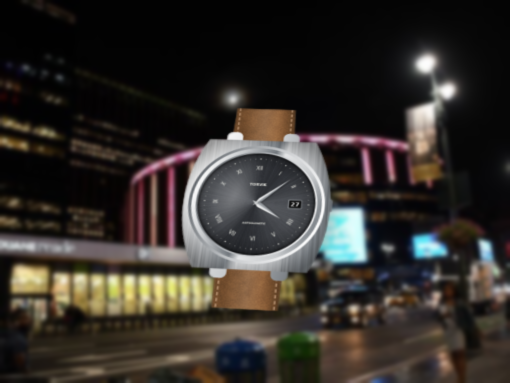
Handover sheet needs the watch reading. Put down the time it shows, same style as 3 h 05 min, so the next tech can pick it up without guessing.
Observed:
4 h 08 min
